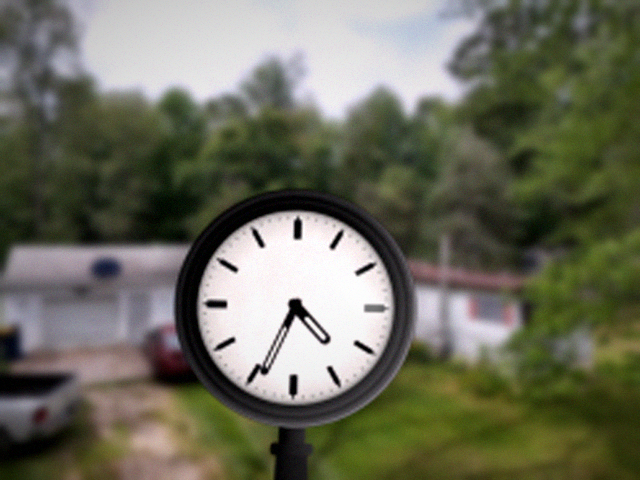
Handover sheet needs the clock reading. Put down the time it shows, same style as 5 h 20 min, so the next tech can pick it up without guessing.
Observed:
4 h 34 min
